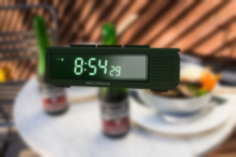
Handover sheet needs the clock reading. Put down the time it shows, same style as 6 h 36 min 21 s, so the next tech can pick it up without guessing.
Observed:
8 h 54 min 29 s
